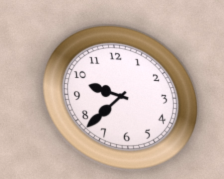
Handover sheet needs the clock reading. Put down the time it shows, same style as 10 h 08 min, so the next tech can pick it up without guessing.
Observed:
9 h 38 min
